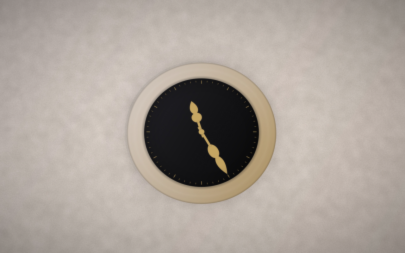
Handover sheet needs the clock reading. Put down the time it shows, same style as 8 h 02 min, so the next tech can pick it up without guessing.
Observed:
11 h 25 min
